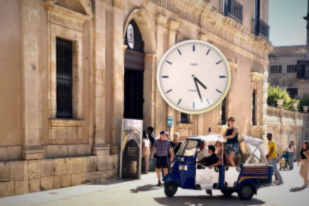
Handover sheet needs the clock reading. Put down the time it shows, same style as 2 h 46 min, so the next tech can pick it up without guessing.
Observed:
4 h 27 min
